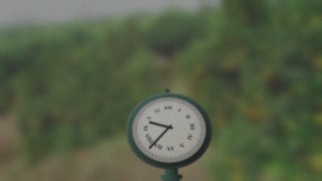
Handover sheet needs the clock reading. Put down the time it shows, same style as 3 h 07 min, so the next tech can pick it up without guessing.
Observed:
9 h 37 min
